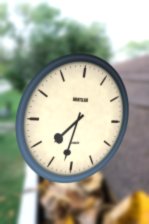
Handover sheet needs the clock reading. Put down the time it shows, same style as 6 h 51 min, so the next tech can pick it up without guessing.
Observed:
7 h 32 min
